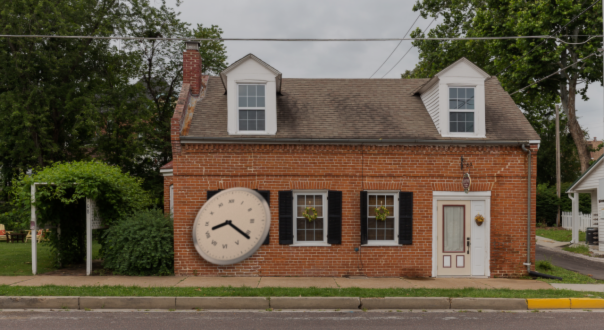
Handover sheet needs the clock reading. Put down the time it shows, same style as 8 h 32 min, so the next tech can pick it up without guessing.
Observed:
8 h 21 min
